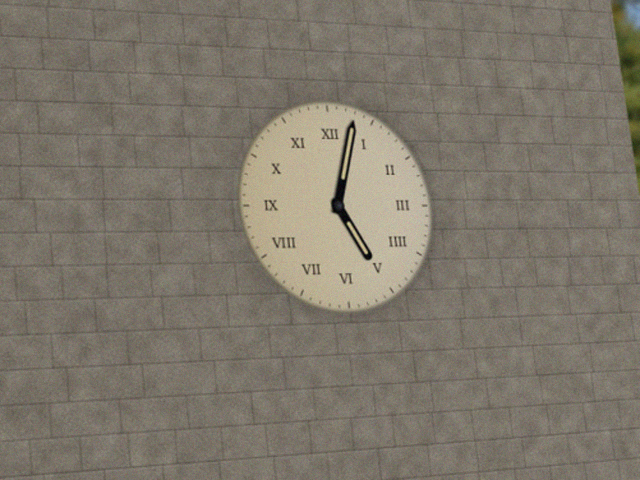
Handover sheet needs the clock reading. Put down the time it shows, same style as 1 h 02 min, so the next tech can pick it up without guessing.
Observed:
5 h 03 min
